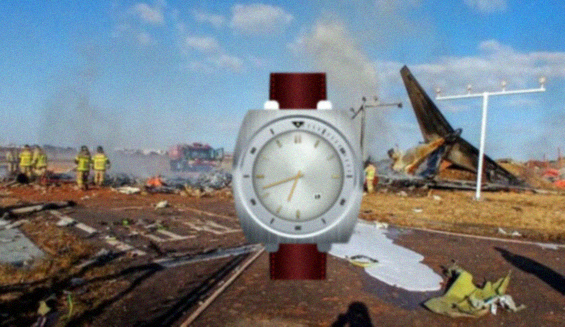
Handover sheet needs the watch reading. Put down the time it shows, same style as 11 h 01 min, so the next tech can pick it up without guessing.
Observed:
6 h 42 min
